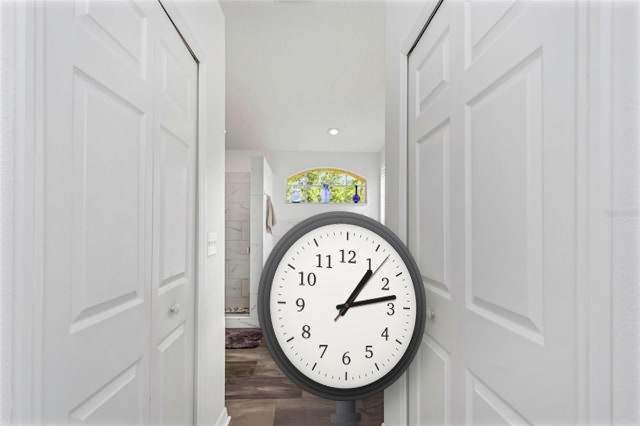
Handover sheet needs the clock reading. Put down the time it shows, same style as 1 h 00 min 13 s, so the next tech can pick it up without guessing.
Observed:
1 h 13 min 07 s
